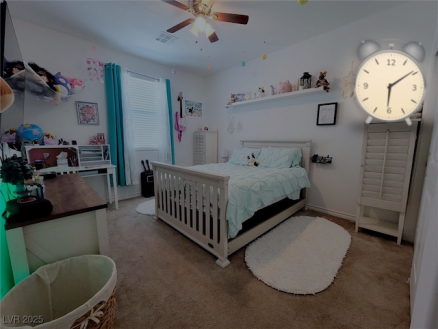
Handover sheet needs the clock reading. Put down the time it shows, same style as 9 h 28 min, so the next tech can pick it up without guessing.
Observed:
6 h 09 min
